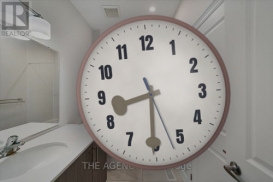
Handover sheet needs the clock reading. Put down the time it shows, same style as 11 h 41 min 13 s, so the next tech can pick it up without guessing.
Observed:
8 h 30 min 27 s
